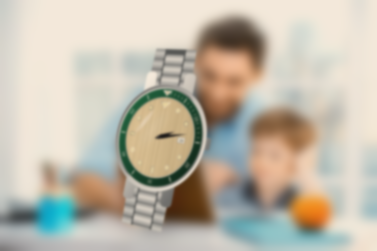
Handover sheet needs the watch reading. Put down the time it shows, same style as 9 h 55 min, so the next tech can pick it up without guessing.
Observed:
2 h 13 min
